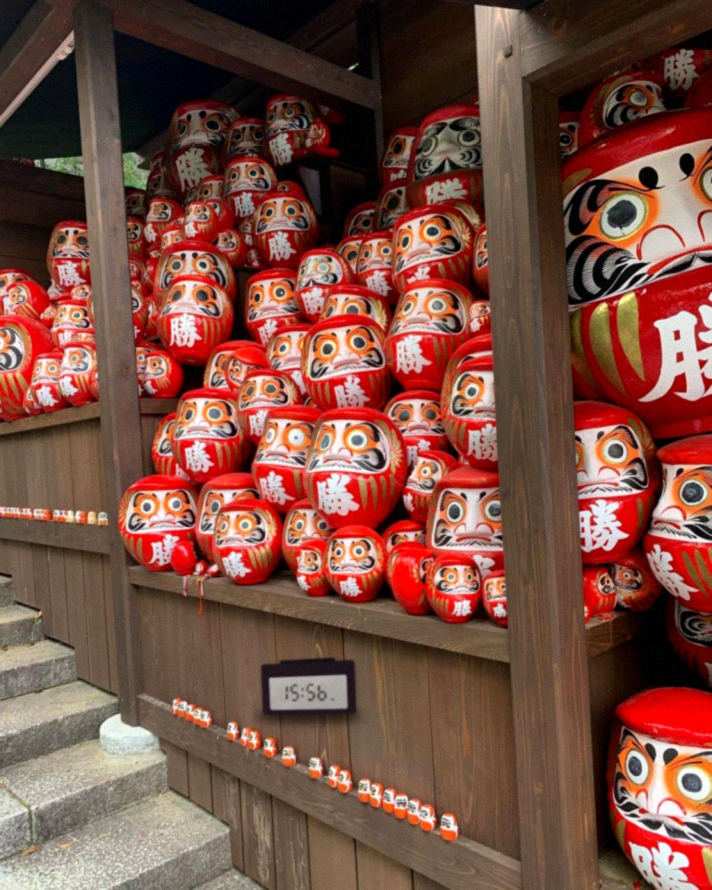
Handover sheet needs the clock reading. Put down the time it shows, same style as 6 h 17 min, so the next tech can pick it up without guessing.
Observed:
15 h 56 min
